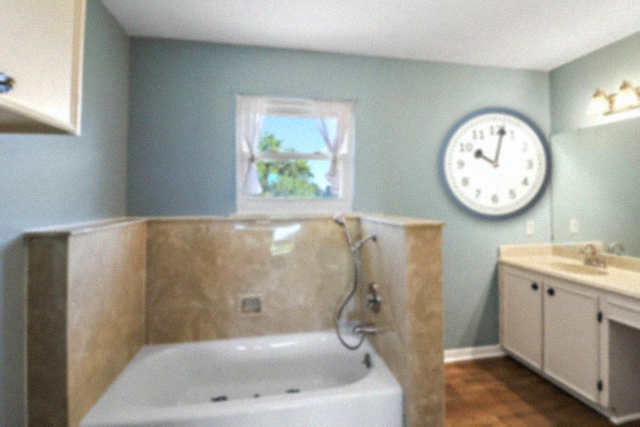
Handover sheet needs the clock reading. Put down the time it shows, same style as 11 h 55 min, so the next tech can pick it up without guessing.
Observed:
10 h 02 min
